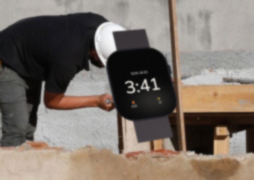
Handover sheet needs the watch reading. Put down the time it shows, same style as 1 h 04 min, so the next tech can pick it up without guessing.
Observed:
3 h 41 min
